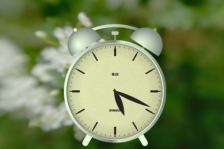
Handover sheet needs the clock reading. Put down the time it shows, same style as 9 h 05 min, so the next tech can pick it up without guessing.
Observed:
5 h 19 min
